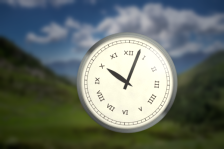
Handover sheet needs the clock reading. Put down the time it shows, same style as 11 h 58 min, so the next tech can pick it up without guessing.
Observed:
10 h 03 min
